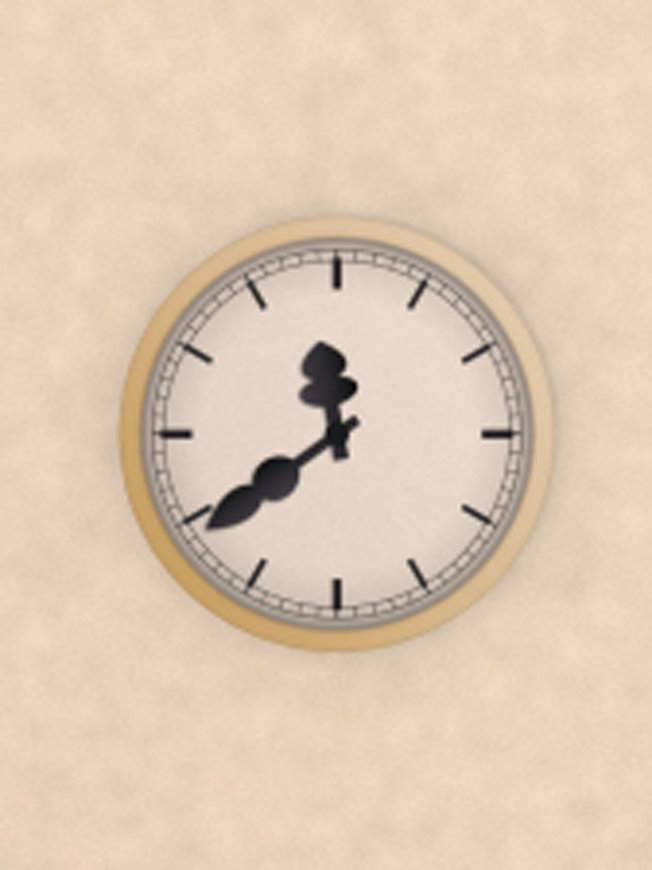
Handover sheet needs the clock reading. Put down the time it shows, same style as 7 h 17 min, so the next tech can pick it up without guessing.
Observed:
11 h 39 min
